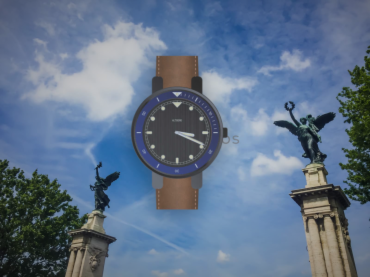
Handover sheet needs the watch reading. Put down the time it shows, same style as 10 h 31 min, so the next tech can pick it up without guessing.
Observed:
3 h 19 min
